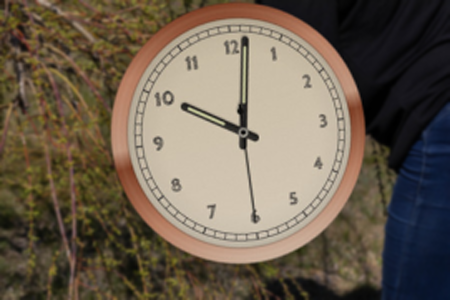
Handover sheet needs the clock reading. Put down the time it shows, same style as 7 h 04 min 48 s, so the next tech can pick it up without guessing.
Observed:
10 h 01 min 30 s
